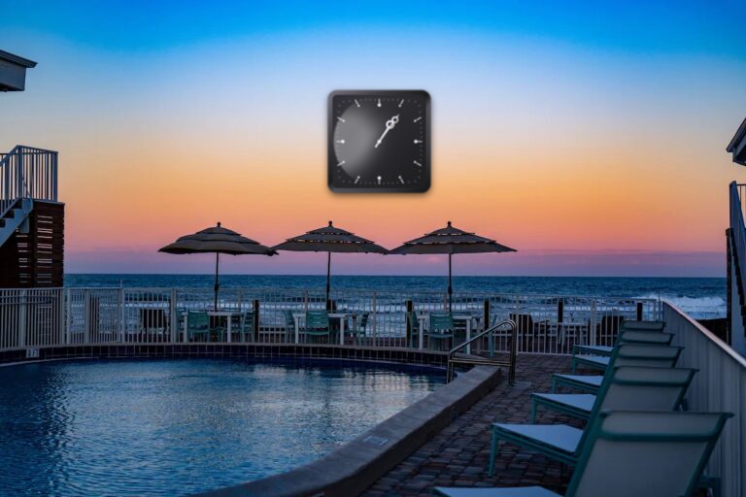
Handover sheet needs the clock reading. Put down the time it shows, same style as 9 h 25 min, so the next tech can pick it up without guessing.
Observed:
1 h 06 min
